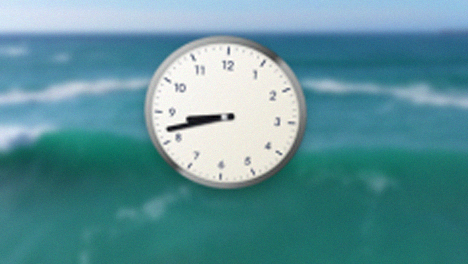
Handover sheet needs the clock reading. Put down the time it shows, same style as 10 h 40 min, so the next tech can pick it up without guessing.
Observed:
8 h 42 min
